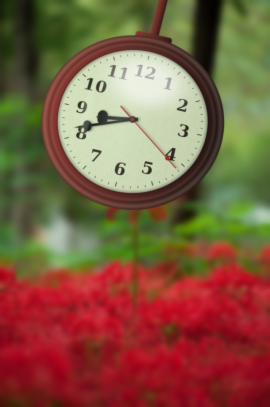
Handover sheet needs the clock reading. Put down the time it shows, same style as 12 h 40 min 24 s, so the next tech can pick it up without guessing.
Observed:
8 h 41 min 21 s
